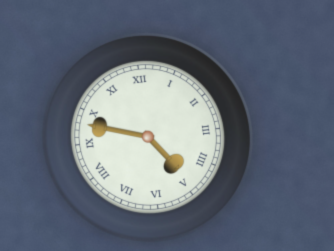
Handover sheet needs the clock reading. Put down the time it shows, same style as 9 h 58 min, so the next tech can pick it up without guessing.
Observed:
4 h 48 min
